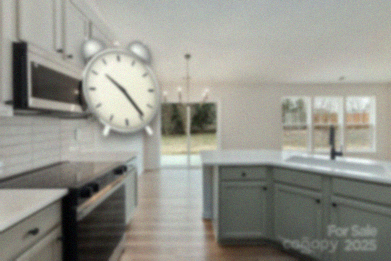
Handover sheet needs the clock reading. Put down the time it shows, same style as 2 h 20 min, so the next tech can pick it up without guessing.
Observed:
10 h 24 min
